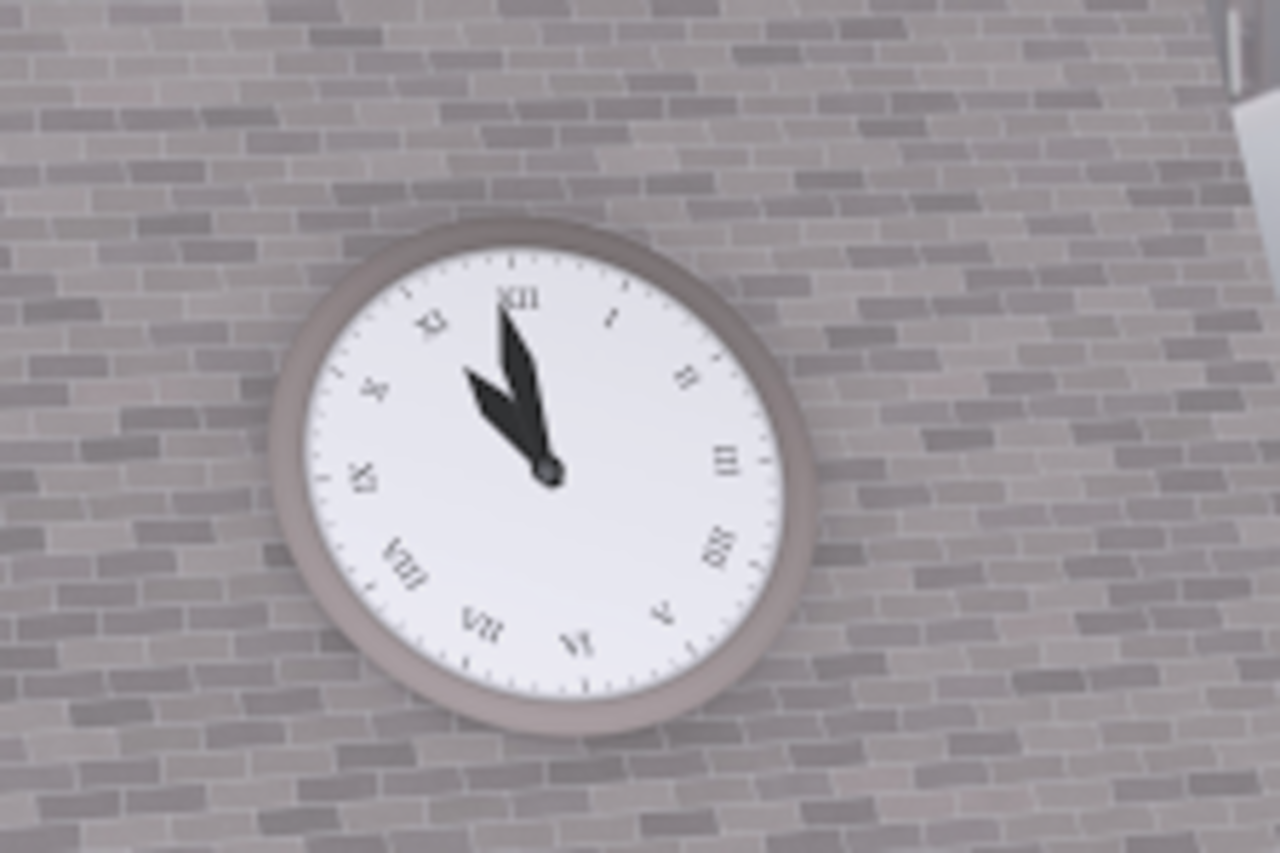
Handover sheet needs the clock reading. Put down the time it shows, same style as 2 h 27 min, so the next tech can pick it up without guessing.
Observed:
10 h 59 min
